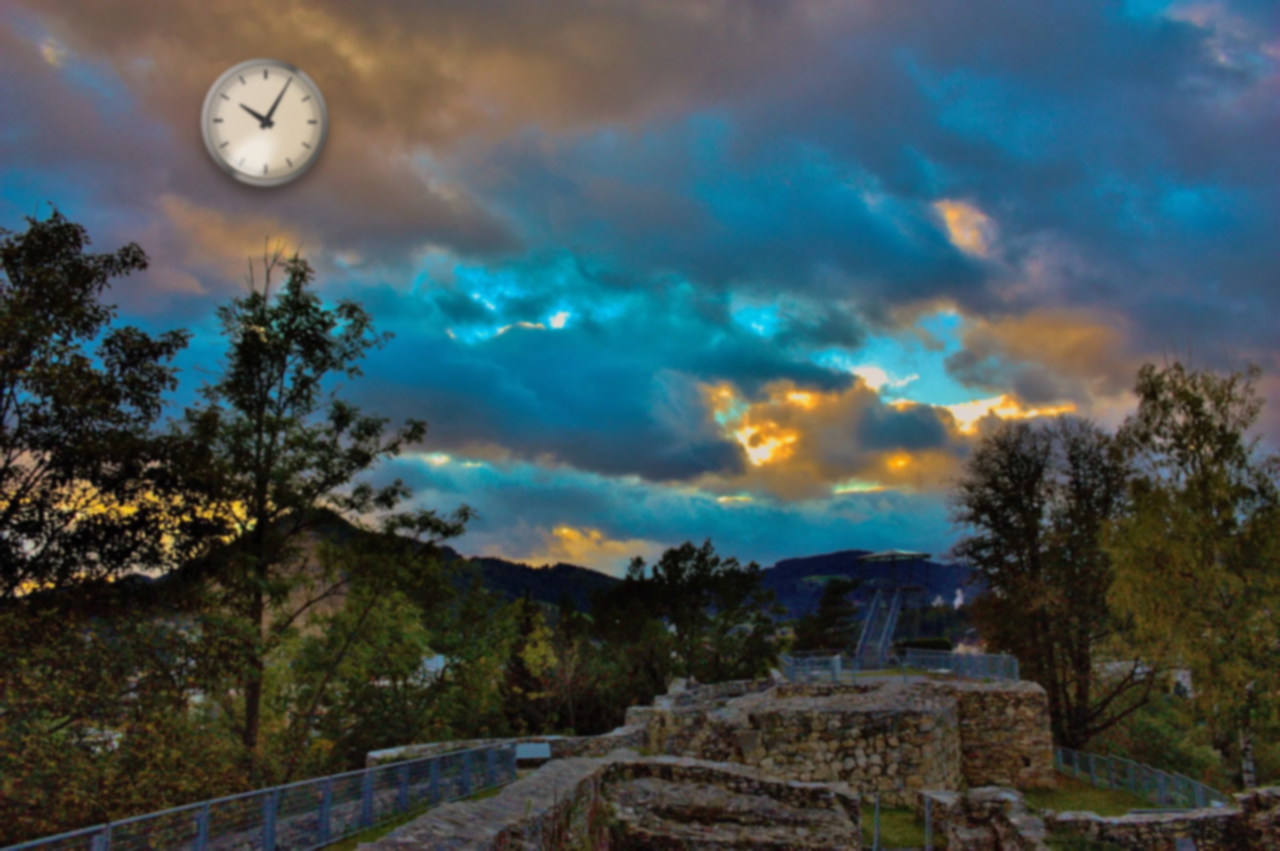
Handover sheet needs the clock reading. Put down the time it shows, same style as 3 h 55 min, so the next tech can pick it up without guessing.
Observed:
10 h 05 min
